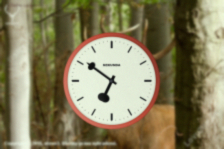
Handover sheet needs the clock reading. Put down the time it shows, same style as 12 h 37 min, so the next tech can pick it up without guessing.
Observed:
6 h 51 min
